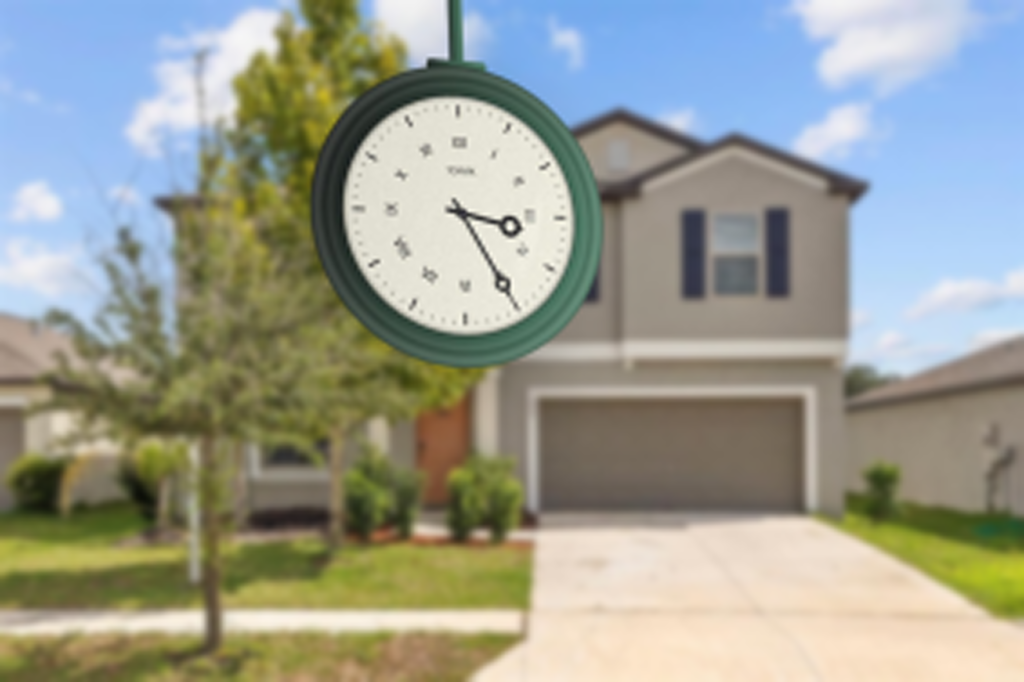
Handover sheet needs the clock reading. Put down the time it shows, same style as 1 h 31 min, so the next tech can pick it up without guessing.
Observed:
3 h 25 min
